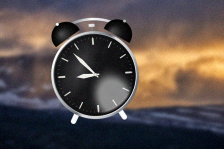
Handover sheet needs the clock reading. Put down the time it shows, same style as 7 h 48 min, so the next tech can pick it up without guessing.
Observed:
8 h 53 min
